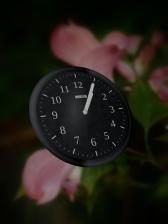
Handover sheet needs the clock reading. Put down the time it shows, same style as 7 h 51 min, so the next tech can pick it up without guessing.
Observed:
1 h 05 min
